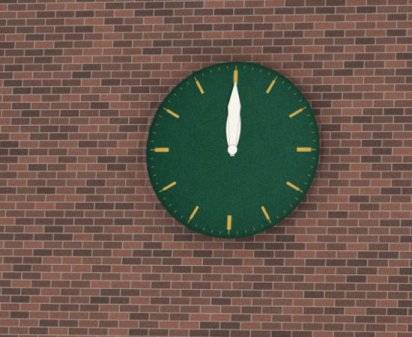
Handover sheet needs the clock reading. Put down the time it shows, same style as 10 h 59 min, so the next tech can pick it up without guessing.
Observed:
12 h 00 min
